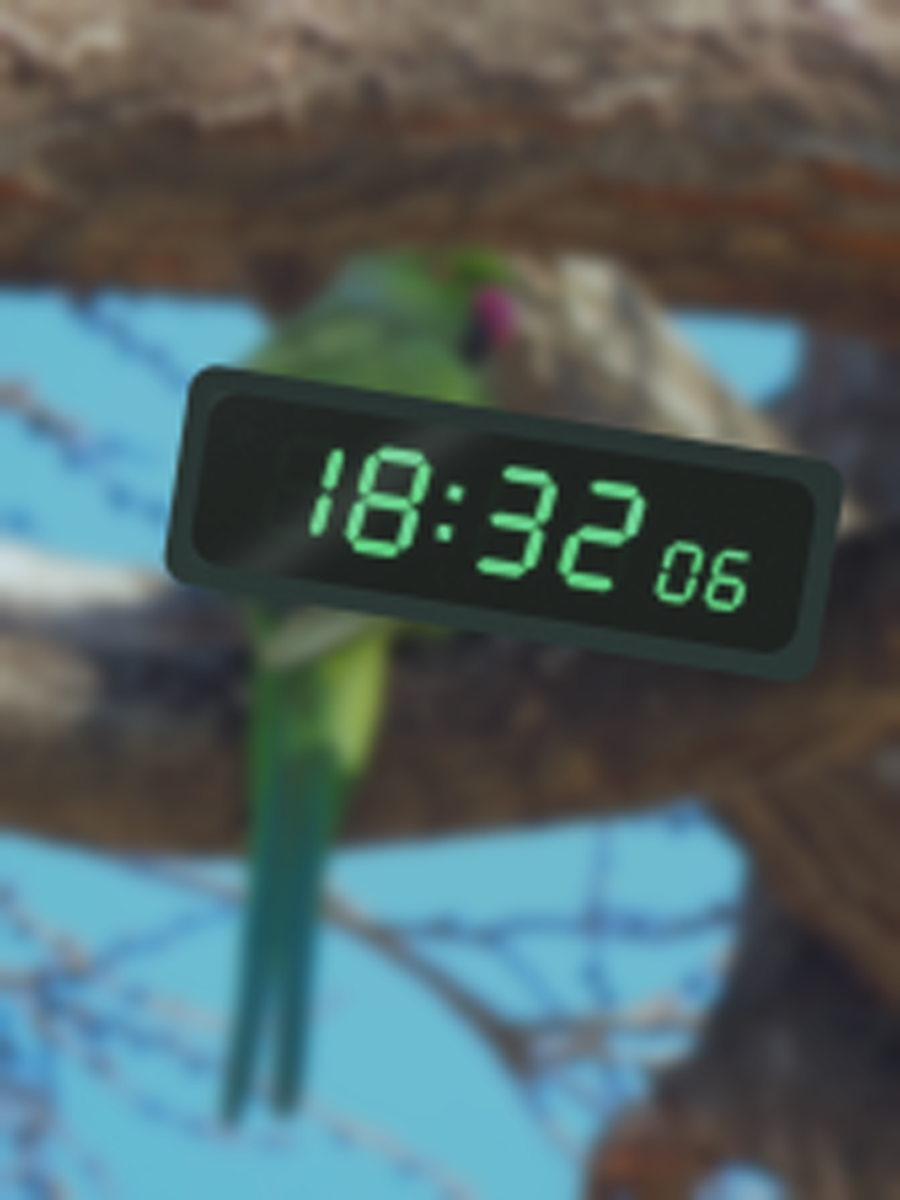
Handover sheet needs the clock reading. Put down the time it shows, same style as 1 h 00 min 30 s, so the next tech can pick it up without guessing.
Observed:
18 h 32 min 06 s
